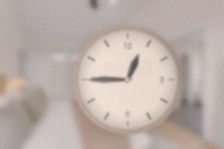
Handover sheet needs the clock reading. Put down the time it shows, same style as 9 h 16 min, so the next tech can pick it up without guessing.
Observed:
12 h 45 min
